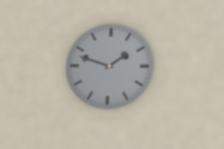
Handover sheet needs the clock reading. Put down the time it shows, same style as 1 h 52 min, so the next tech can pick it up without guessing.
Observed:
1 h 48 min
